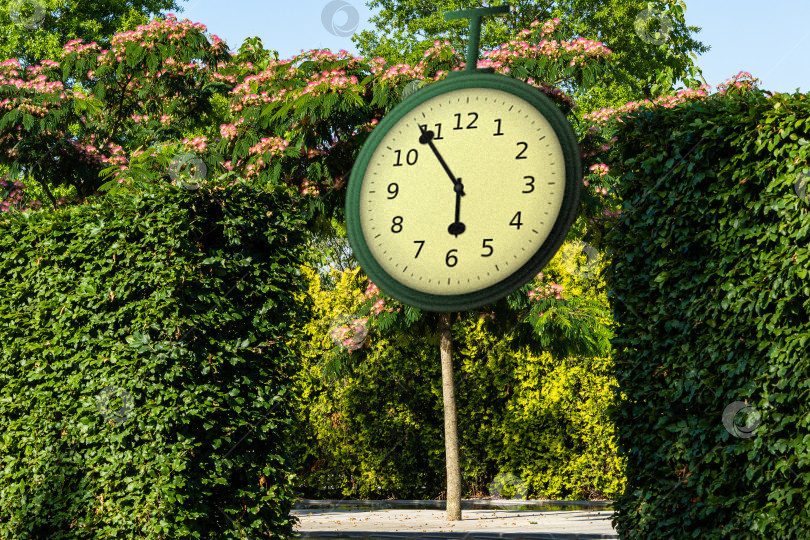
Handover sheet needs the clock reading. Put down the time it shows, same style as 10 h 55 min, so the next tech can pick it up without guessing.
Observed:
5 h 54 min
